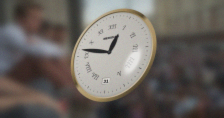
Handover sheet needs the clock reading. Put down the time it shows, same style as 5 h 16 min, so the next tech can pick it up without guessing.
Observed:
12 h 47 min
